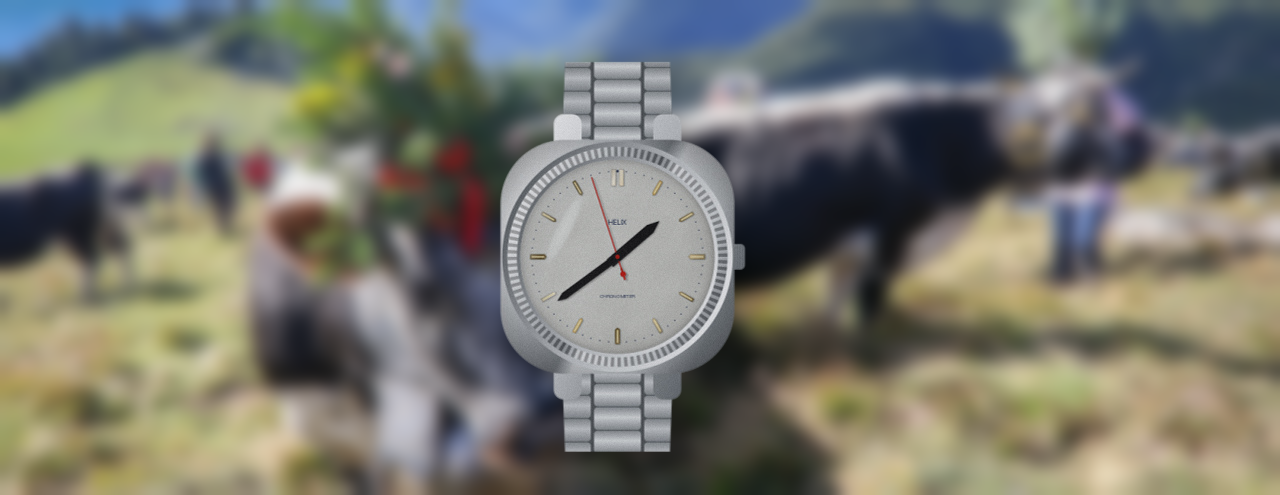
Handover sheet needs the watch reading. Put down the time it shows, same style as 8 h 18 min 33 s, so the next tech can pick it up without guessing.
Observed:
1 h 38 min 57 s
